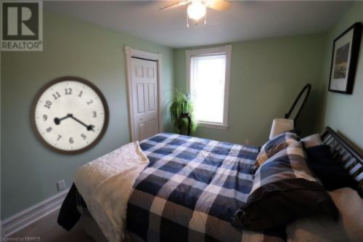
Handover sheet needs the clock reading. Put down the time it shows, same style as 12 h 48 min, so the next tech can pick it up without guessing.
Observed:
8 h 21 min
